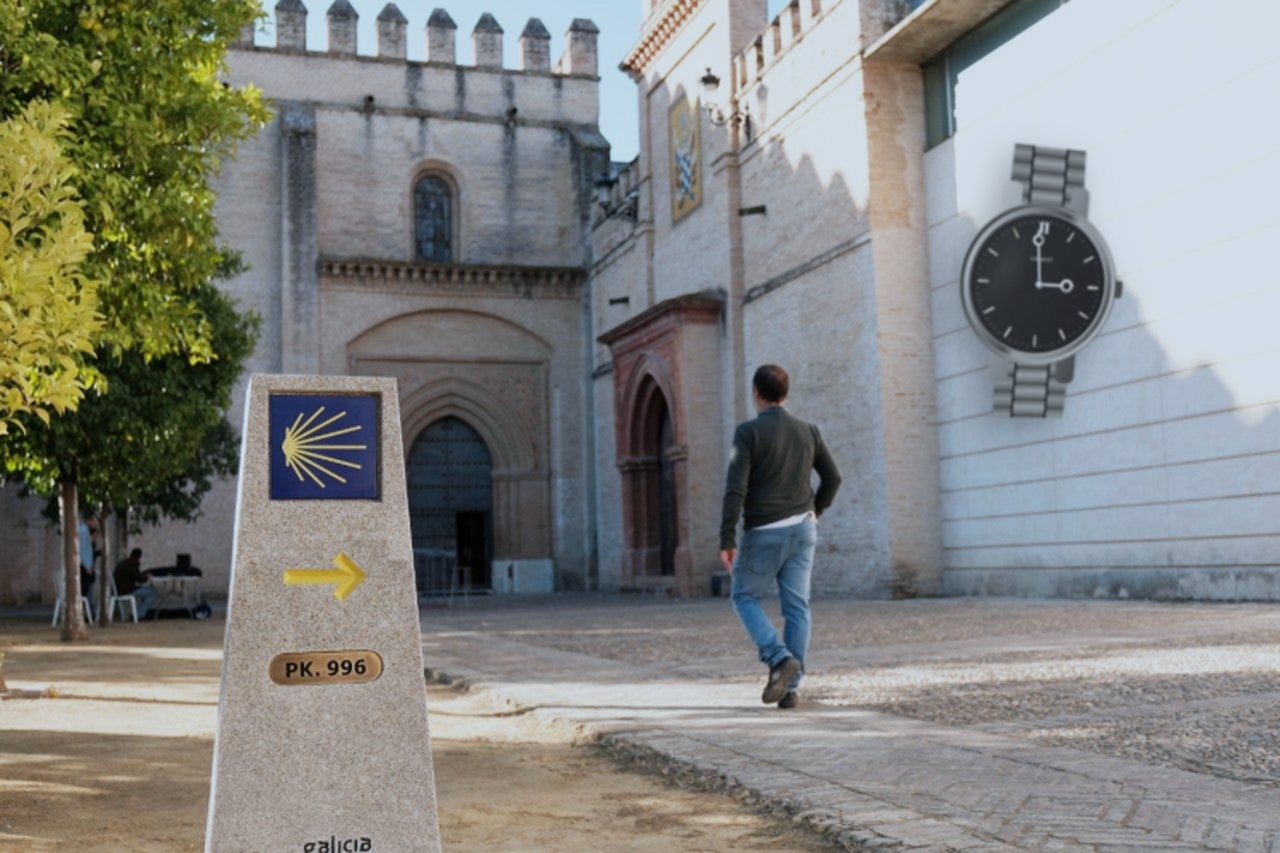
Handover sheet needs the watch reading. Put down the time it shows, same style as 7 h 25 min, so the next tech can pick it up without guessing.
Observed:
2 h 59 min
